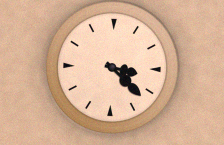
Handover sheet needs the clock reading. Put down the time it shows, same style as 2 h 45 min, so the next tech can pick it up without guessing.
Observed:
3 h 22 min
